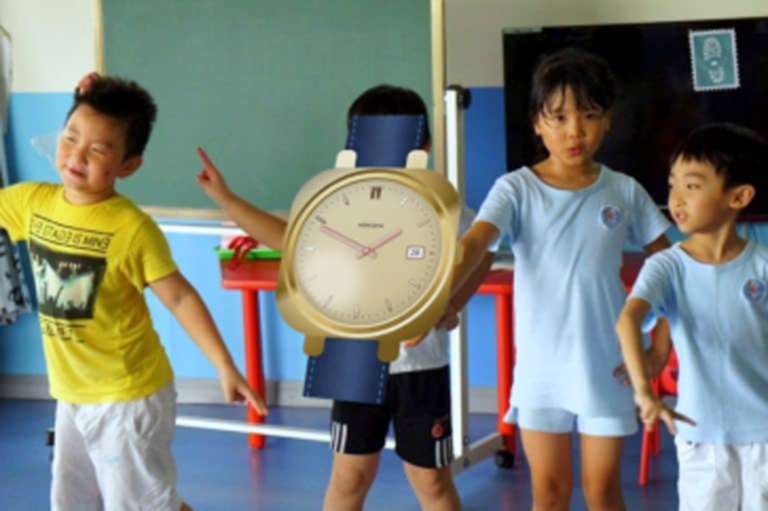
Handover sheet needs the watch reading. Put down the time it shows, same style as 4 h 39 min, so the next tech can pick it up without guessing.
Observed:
1 h 49 min
